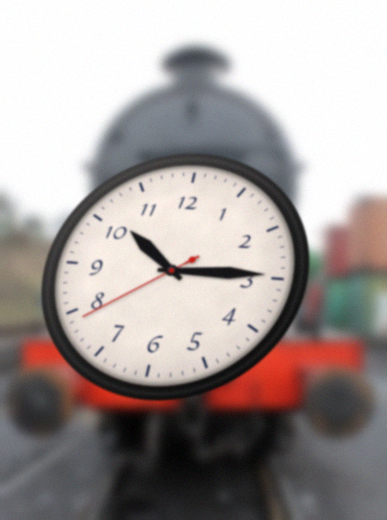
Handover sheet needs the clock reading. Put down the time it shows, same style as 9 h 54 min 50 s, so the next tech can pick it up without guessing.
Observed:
10 h 14 min 39 s
